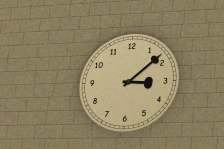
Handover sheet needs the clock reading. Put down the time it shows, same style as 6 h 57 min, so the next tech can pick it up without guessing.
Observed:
3 h 08 min
